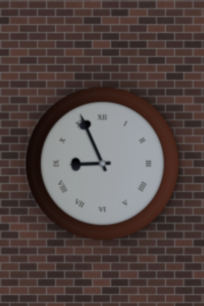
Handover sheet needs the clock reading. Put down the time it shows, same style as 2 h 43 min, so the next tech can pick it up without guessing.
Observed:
8 h 56 min
